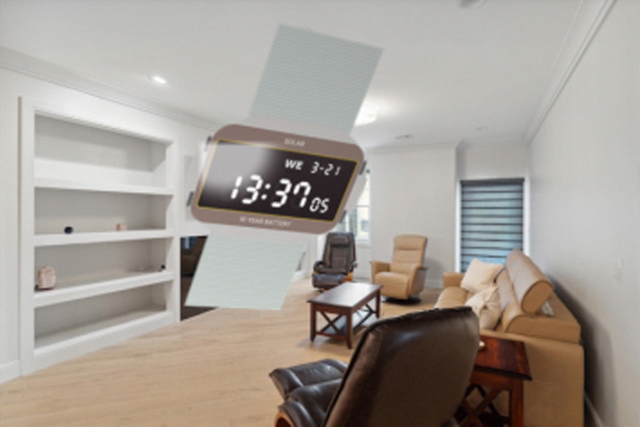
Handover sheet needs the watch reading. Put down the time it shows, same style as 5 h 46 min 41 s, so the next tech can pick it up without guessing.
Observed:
13 h 37 min 05 s
